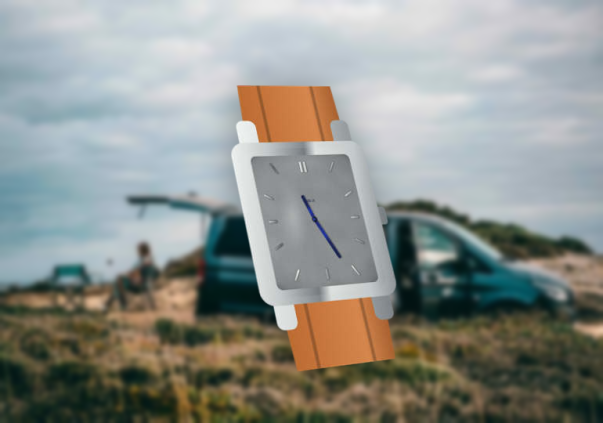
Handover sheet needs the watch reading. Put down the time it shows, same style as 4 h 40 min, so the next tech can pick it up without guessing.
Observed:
11 h 26 min
